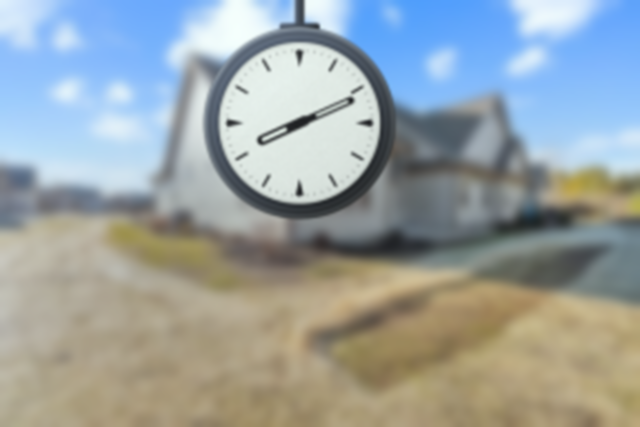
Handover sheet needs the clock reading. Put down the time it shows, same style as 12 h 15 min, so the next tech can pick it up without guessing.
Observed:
8 h 11 min
